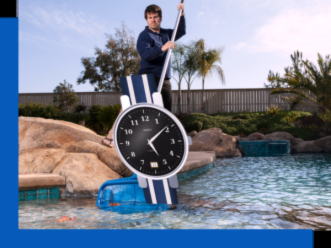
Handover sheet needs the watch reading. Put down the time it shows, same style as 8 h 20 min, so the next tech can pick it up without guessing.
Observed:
5 h 09 min
